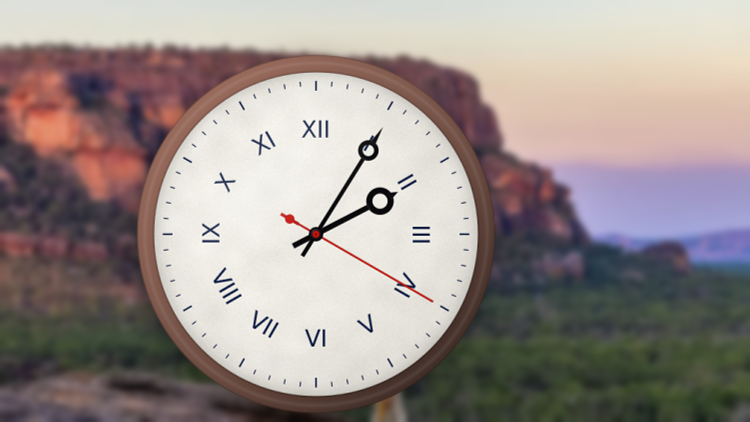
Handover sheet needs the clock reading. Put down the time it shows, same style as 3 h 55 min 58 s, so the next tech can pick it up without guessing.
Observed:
2 h 05 min 20 s
